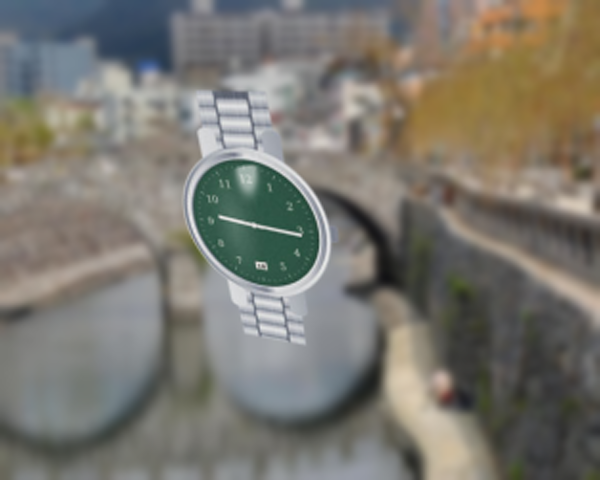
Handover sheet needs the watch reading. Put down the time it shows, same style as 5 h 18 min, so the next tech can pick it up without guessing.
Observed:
9 h 16 min
